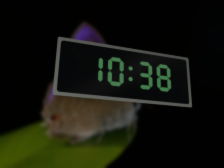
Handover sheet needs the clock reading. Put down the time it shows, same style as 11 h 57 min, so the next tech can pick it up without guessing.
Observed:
10 h 38 min
